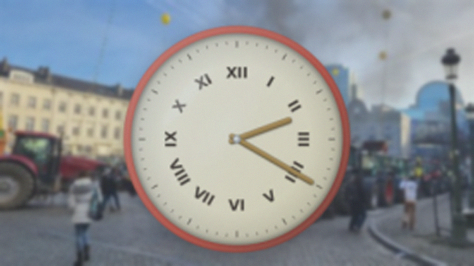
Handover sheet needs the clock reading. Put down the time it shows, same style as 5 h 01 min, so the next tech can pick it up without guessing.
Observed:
2 h 20 min
